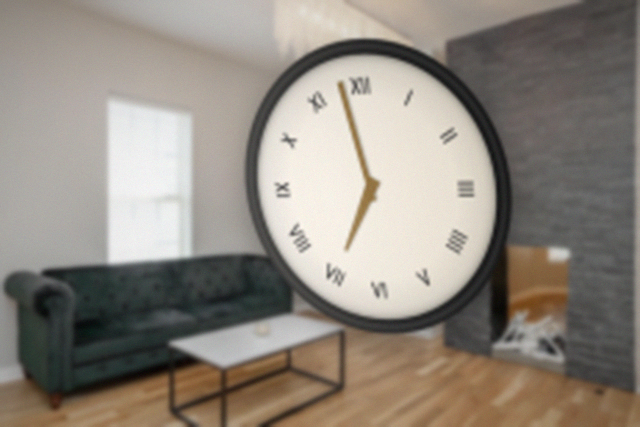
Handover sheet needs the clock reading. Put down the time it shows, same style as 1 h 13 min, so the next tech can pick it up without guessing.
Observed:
6 h 58 min
